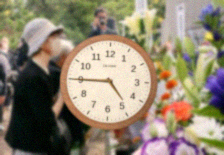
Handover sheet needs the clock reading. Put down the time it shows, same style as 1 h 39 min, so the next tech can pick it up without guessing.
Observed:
4 h 45 min
